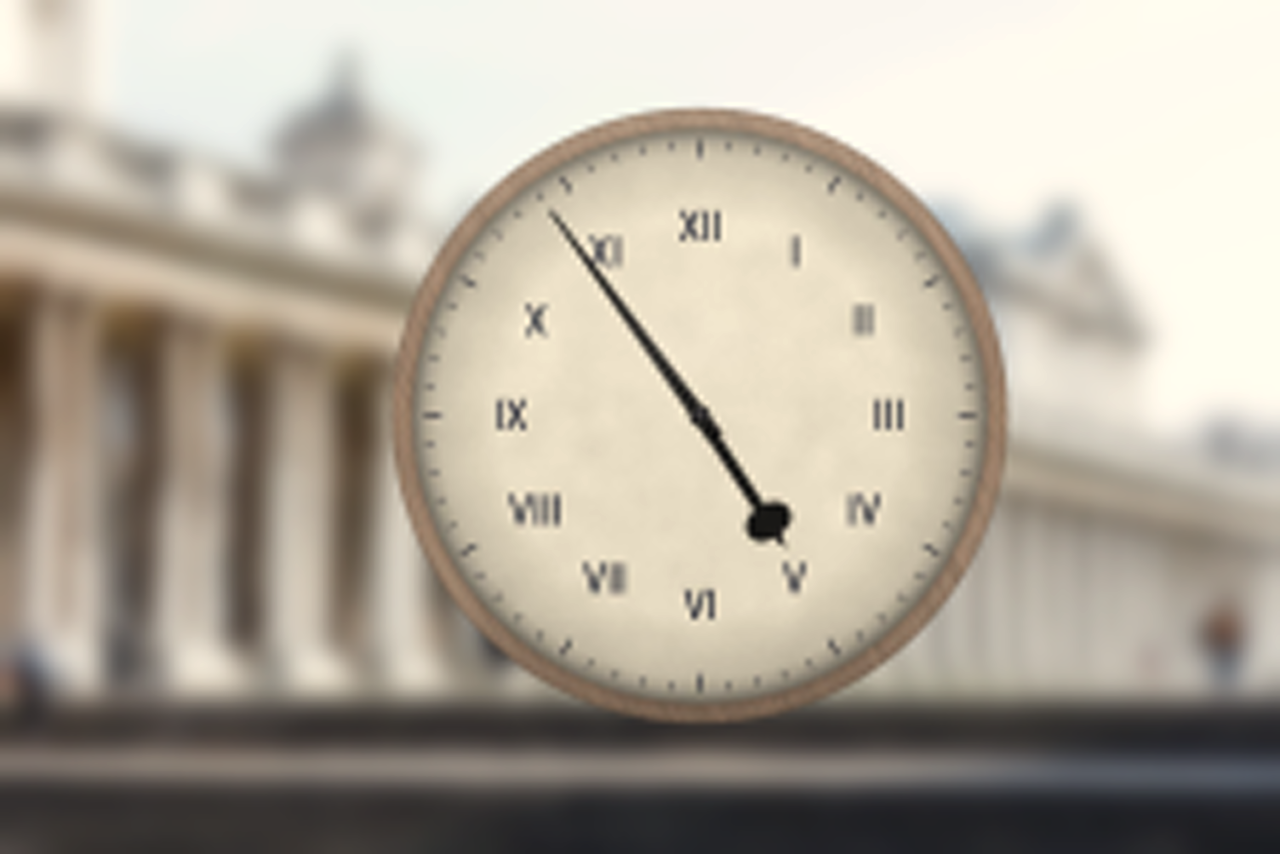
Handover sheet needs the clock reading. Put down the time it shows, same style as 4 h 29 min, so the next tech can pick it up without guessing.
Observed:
4 h 54 min
